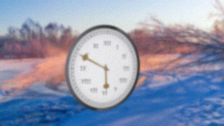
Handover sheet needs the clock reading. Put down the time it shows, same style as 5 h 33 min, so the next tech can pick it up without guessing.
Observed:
5 h 49 min
